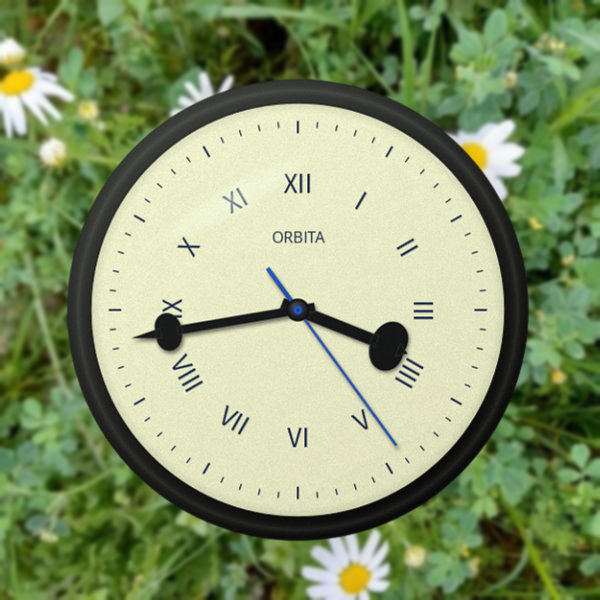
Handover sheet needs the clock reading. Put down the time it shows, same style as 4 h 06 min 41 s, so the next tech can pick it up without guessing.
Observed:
3 h 43 min 24 s
